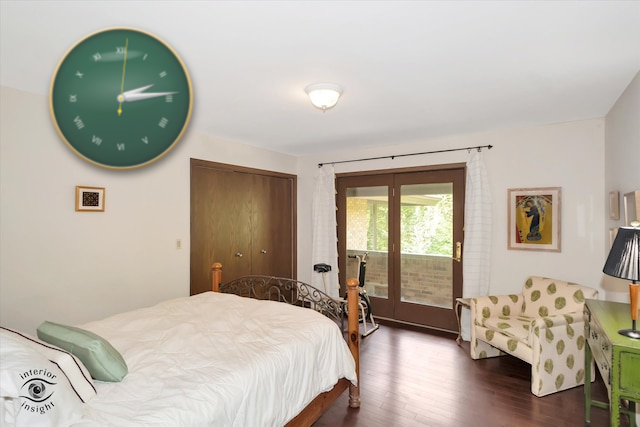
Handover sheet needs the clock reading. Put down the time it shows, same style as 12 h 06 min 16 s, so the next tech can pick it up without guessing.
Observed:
2 h 14 min 01 s
